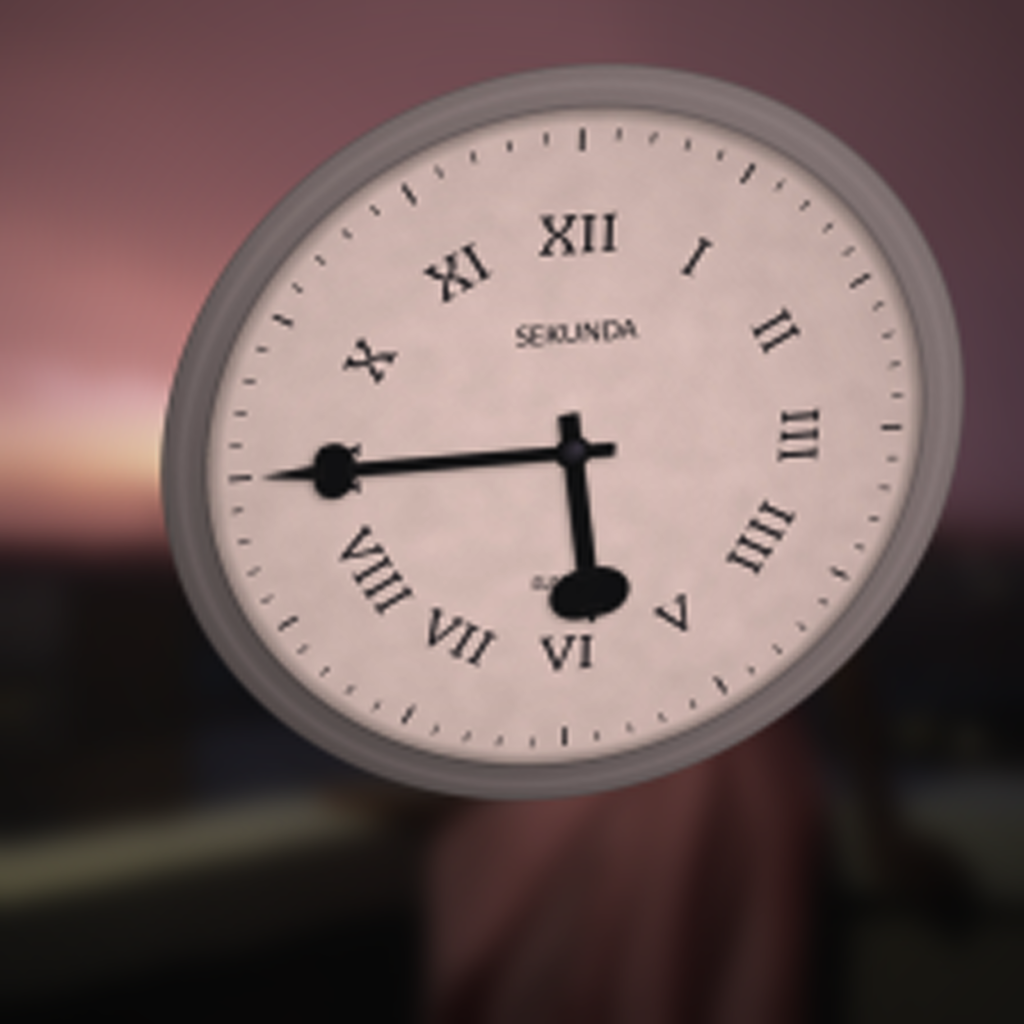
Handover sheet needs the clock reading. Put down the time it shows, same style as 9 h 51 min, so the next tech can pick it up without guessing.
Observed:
5 h 45 min
